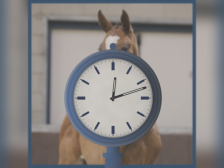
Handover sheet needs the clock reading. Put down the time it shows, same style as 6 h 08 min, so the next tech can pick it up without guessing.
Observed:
12 h 12 min
